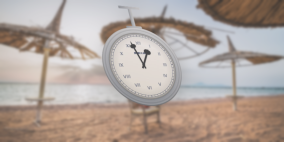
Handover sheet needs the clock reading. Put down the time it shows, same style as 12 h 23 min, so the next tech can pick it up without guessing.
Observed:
12 h 57 min
